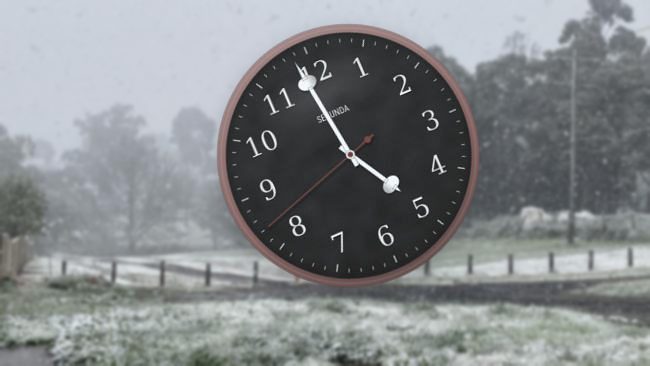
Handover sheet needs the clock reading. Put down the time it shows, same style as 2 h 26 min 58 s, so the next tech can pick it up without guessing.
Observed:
4 h 58 min 42 s
